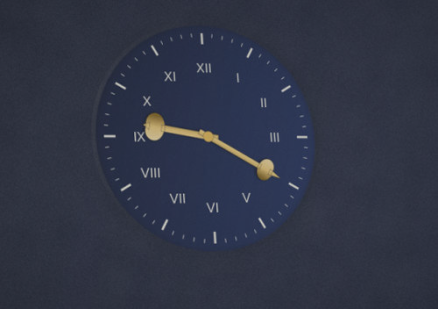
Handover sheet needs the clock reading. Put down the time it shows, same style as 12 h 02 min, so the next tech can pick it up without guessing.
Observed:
9 h 20 min
